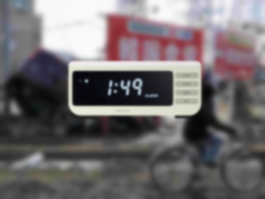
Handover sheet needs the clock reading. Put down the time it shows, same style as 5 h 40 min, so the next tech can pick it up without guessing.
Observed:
1 h 49 min
